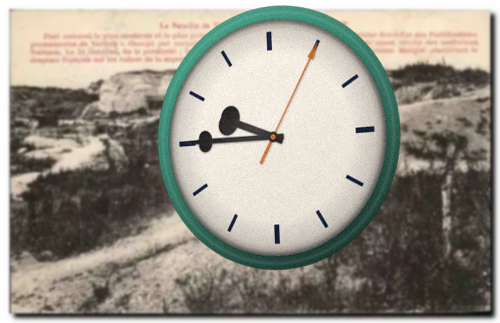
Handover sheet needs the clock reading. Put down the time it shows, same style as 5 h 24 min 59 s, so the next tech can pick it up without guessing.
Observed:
9 h 45 min 05 s
